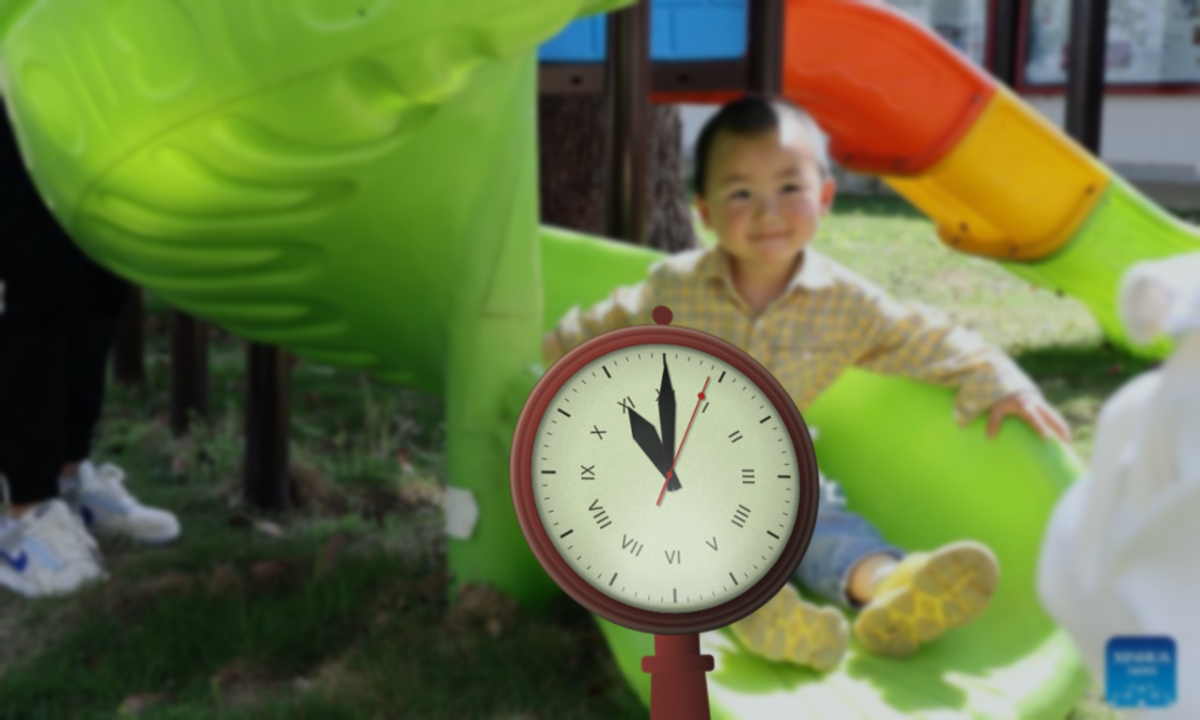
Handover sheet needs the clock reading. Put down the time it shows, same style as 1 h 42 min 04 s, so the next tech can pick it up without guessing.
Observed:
11 h 00 min 04 s
